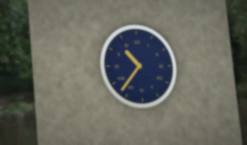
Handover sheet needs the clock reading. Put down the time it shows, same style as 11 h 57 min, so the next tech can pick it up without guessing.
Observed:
10 h 37 min
